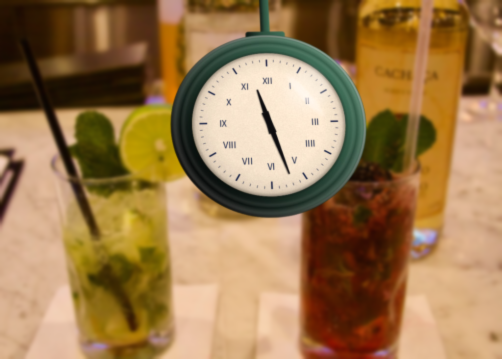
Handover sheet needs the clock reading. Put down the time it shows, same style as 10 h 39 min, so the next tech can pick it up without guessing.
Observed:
11 h 27 min
